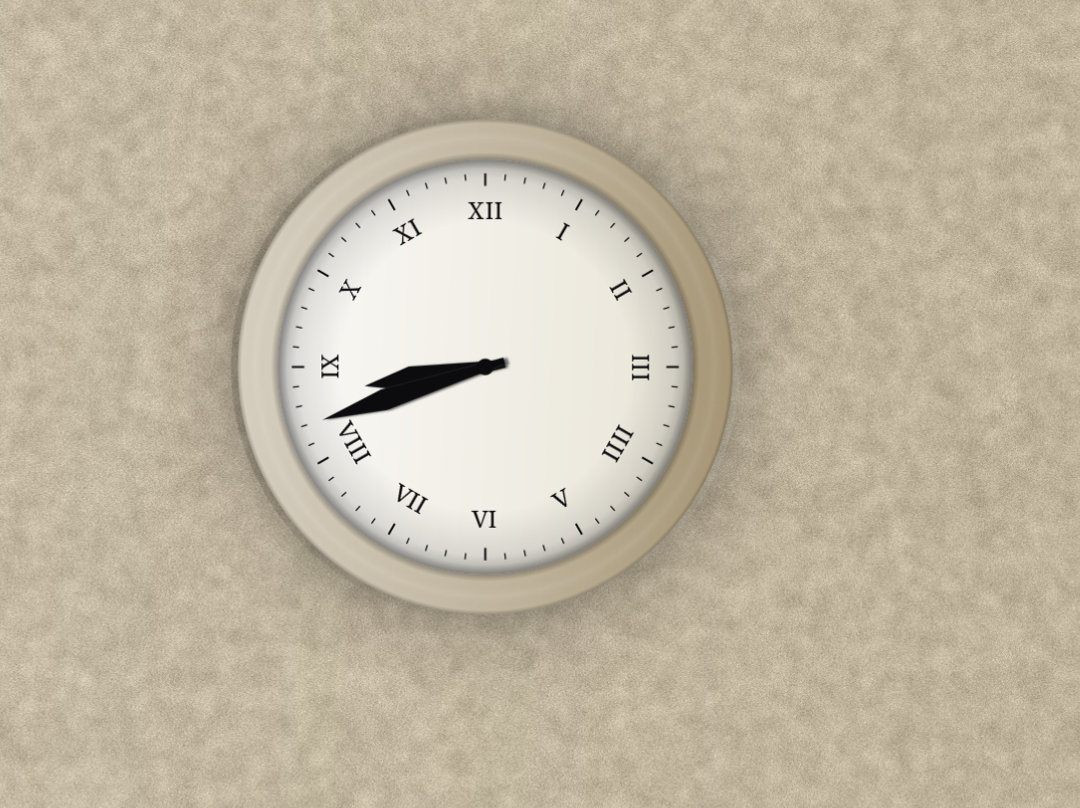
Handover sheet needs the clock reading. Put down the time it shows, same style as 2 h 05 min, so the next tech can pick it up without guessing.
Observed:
8 h 42 min
